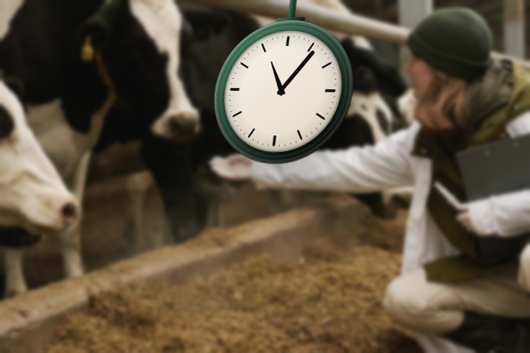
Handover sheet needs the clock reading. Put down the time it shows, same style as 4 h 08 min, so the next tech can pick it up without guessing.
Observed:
11 h 06 min
